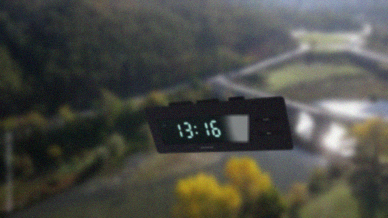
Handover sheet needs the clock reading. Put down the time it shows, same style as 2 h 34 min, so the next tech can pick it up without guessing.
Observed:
13 h 16 min
